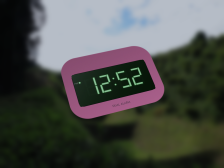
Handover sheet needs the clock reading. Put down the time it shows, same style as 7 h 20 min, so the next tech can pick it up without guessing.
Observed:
12 h 52 min
